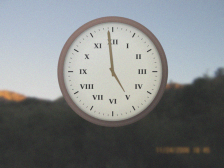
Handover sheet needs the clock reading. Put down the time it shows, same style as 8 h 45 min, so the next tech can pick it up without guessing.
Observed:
4 h 59 min
